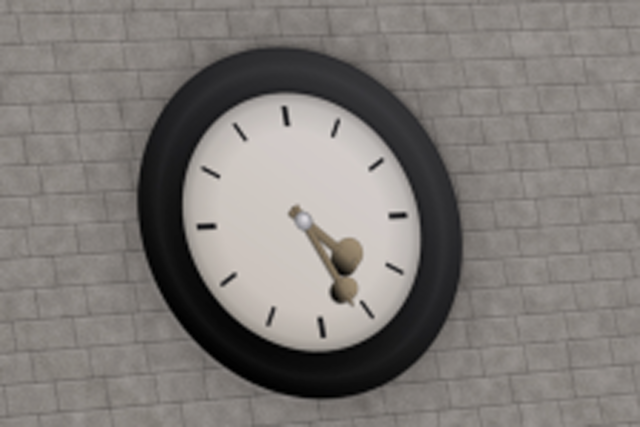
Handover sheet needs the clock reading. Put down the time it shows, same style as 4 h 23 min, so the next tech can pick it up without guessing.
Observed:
4 h 26 min
